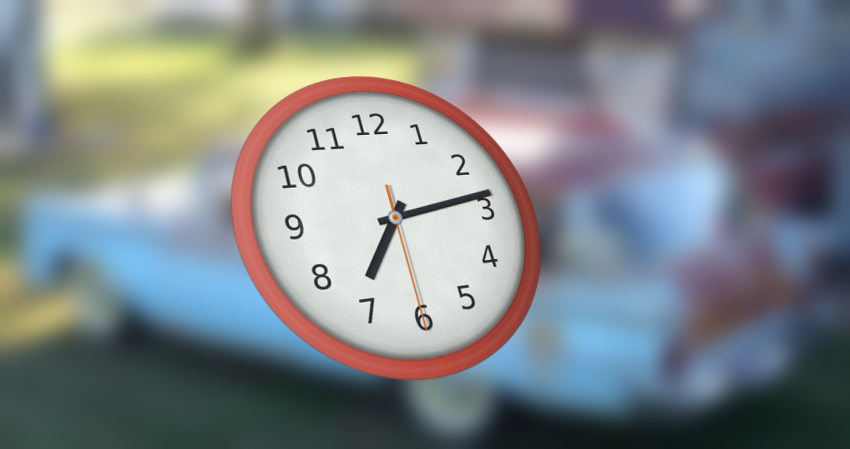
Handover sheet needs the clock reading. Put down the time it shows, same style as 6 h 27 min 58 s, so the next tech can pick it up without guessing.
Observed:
7 h 13 min 30 s
